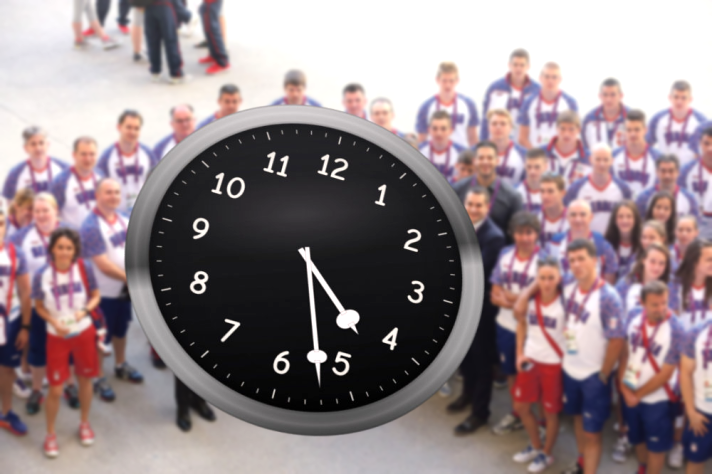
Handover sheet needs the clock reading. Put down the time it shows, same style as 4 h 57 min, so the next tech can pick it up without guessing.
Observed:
4 h 27 min
